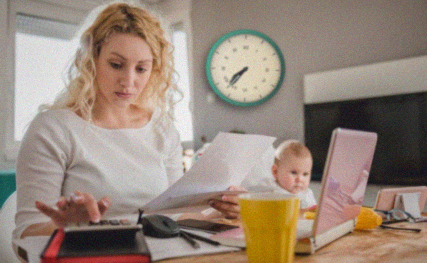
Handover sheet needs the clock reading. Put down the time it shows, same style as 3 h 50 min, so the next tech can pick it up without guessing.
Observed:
7 h 37 min
